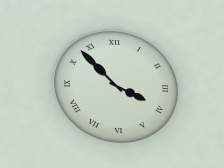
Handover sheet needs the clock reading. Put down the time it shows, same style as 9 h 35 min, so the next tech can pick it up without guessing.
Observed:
3 h 53 min
